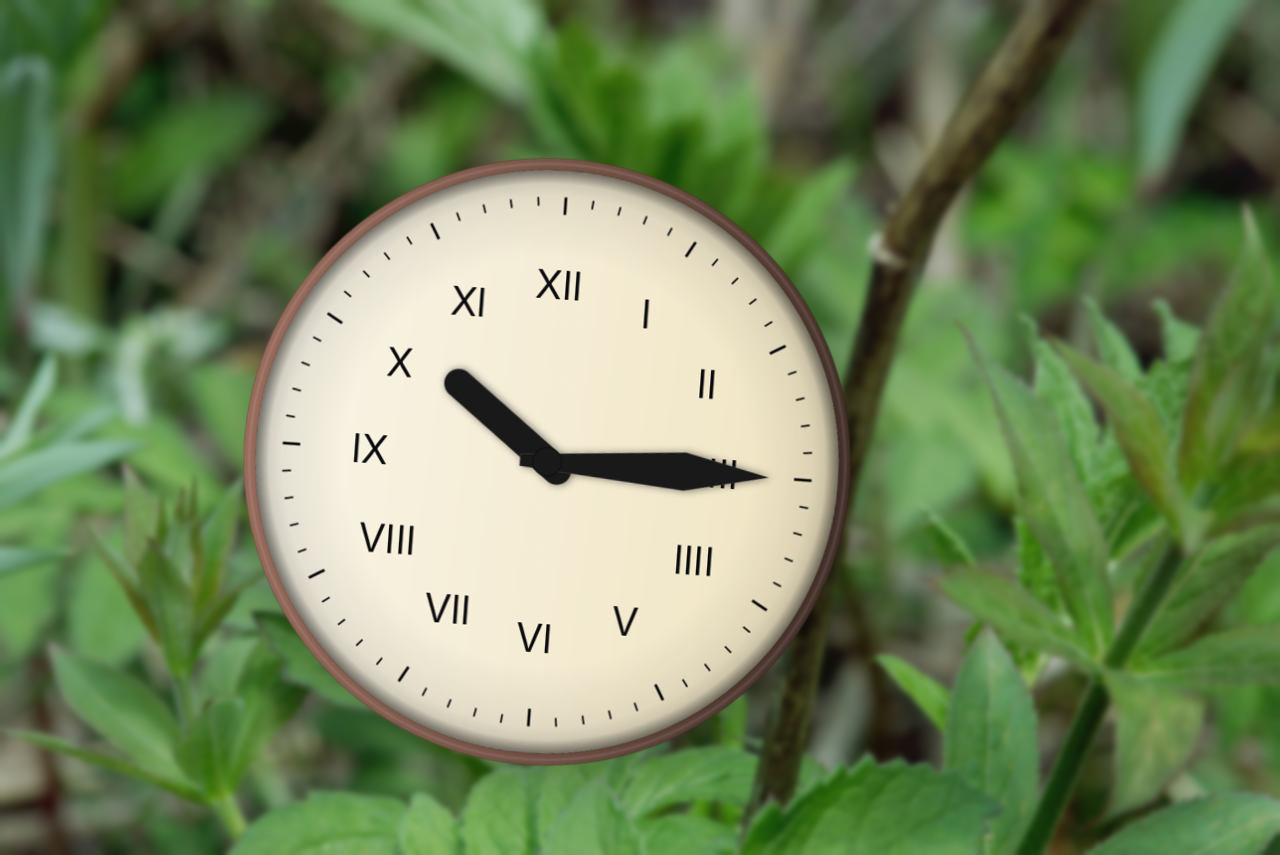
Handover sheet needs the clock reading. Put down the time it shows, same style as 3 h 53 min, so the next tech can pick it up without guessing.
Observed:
10 h 15 min
